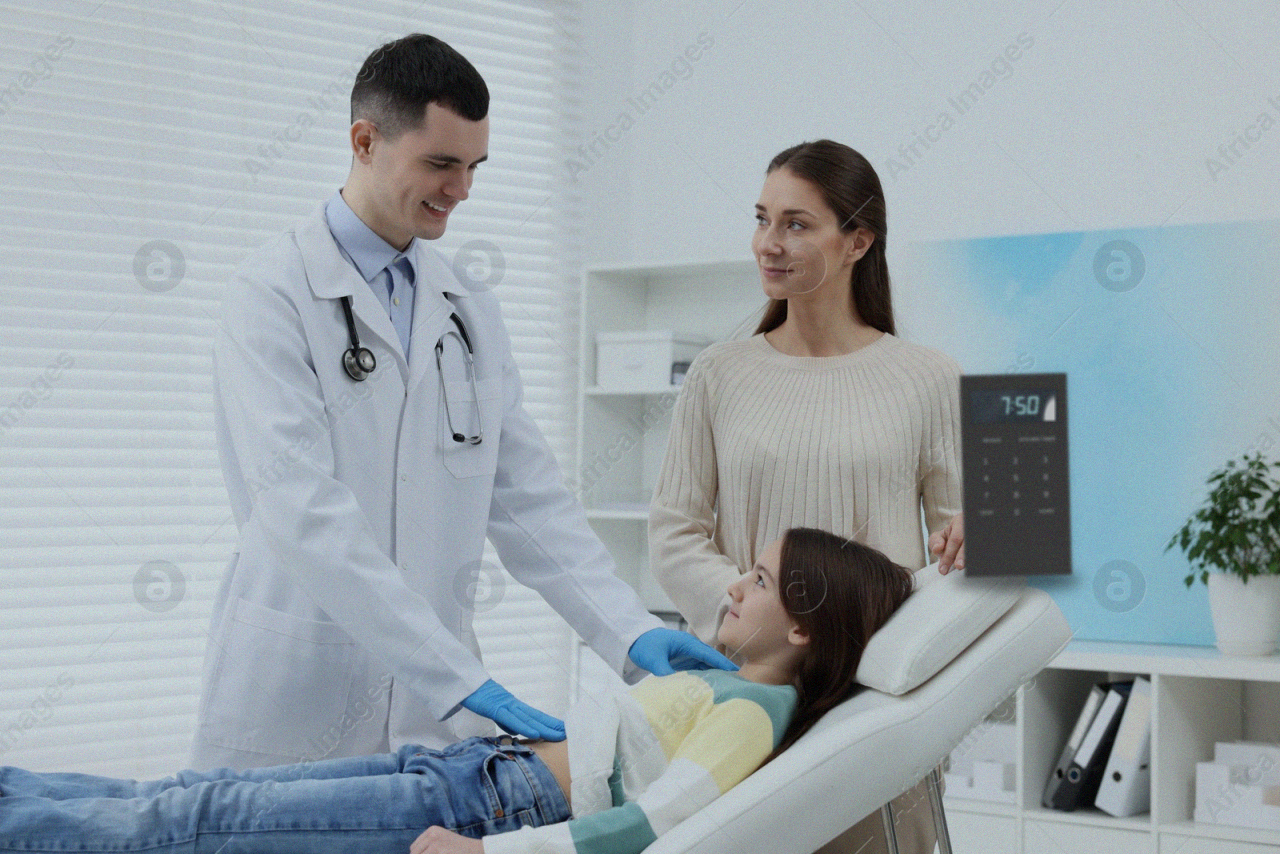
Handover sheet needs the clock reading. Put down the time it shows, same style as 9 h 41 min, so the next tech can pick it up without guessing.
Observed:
7 h 50 min
